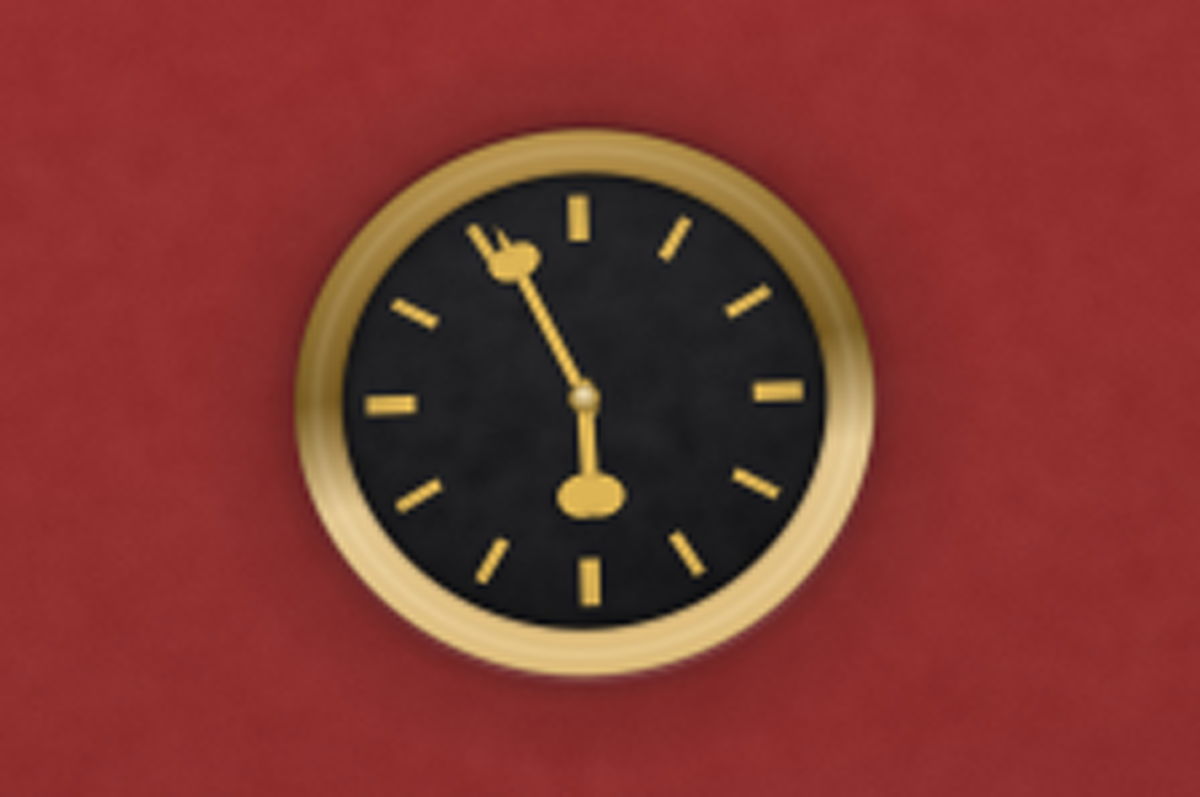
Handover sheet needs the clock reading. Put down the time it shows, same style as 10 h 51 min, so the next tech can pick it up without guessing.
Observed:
5 h 56 min
